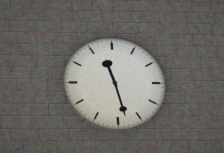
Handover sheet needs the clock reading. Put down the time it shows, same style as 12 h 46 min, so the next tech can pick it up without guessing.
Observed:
11 h 28 min
